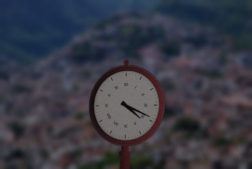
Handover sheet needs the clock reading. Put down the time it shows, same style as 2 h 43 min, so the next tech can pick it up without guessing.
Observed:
4 h 19 min
